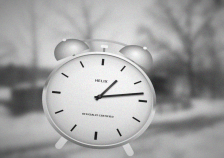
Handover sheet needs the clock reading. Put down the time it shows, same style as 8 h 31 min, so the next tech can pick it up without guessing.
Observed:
1 h 13 min
